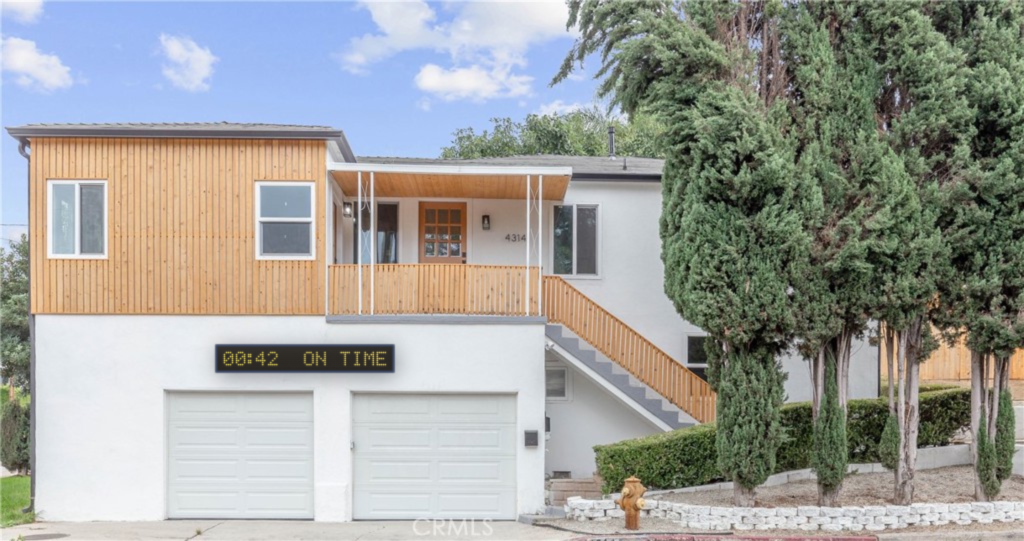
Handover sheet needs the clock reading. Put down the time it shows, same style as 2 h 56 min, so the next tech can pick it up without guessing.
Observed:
0 h 42 min
